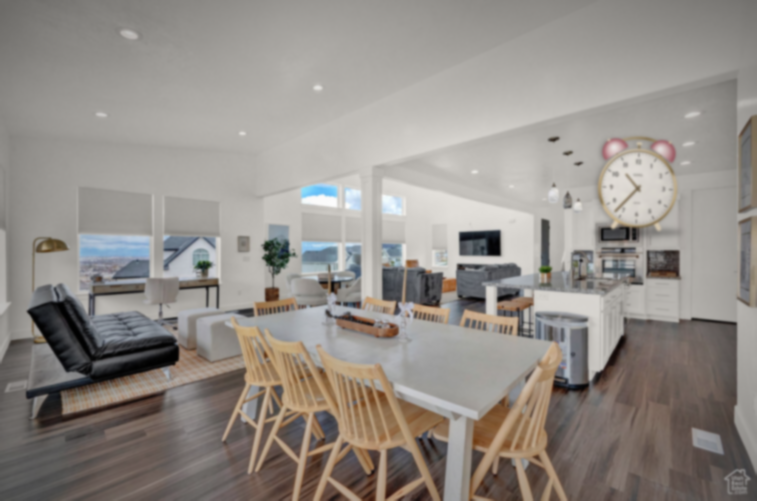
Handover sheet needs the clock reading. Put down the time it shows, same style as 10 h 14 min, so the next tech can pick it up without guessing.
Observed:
10 h 37 min
